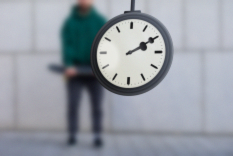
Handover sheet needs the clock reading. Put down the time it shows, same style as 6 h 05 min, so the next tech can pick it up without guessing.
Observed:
2 h 10 min
